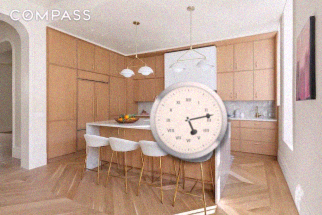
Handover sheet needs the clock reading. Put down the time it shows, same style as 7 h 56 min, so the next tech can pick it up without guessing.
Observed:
5 h 13 min
